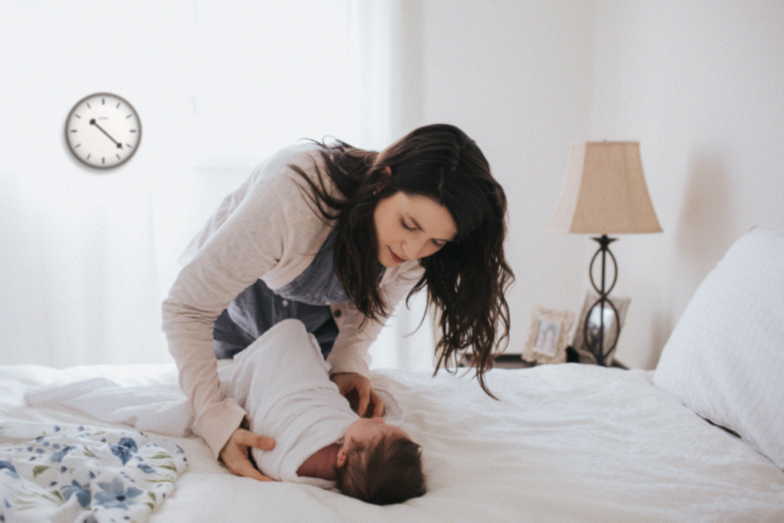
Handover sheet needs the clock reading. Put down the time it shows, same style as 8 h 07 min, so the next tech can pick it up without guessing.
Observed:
10 h 22 min
